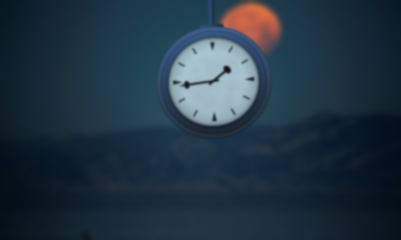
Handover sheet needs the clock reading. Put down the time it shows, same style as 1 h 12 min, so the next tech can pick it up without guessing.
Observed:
1 h 44 min
